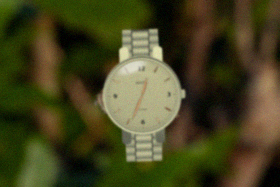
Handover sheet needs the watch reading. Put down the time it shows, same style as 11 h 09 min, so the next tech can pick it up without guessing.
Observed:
12 h 34 min
